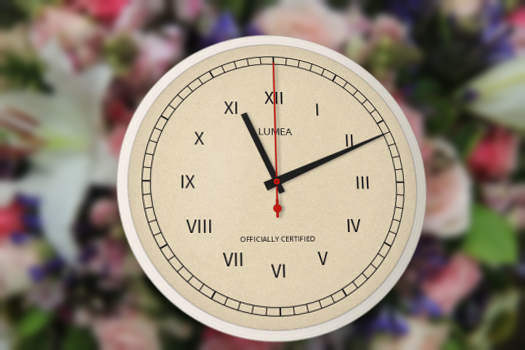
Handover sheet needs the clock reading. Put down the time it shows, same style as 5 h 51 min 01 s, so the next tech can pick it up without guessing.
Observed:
11 h 11 min 00 s
